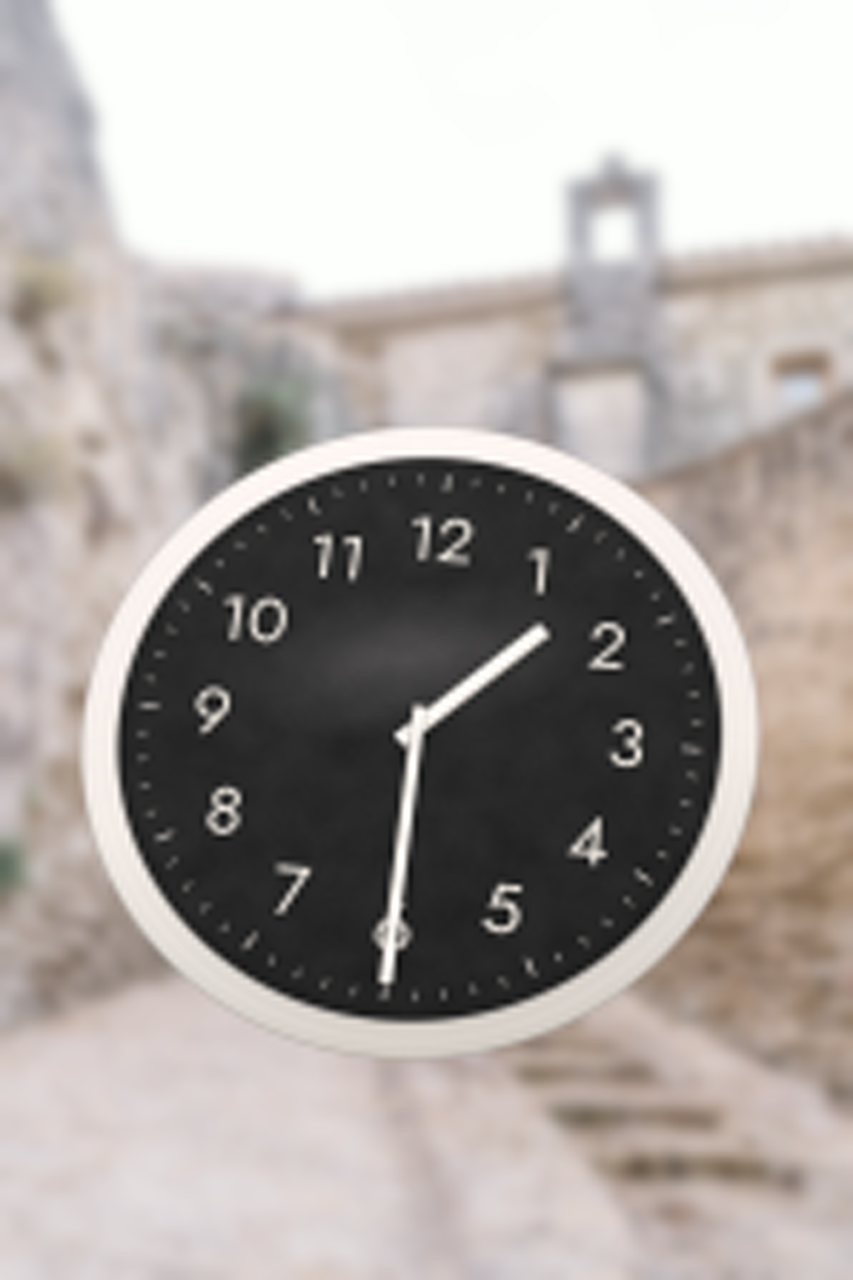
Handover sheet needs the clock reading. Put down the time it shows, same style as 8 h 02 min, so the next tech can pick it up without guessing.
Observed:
1 h 30 min
